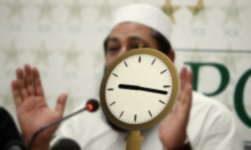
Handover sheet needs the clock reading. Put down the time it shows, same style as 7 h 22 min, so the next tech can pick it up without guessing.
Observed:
9 h 17 min
